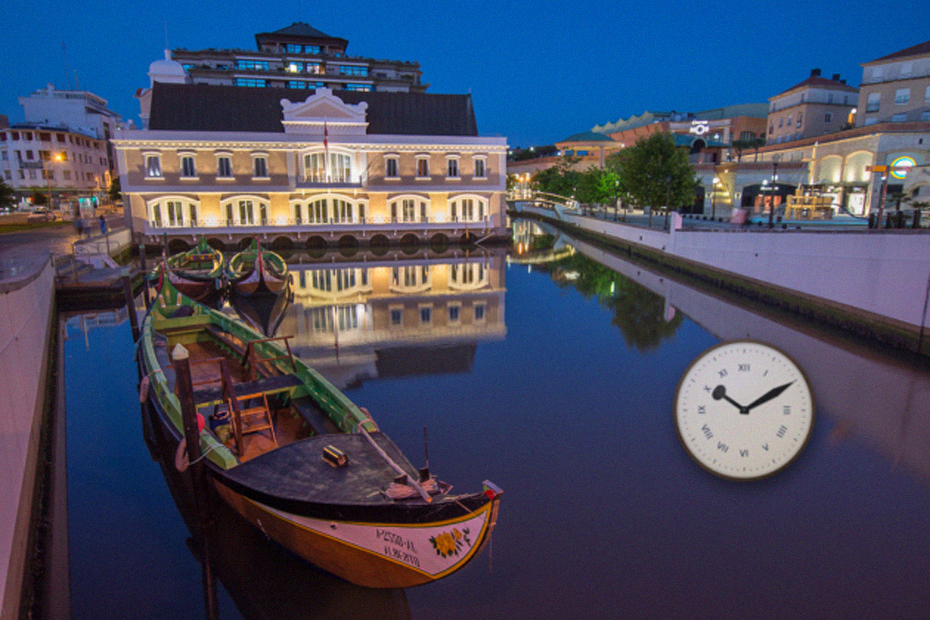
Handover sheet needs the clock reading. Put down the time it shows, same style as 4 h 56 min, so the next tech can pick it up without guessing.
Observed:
10 h 10 min
